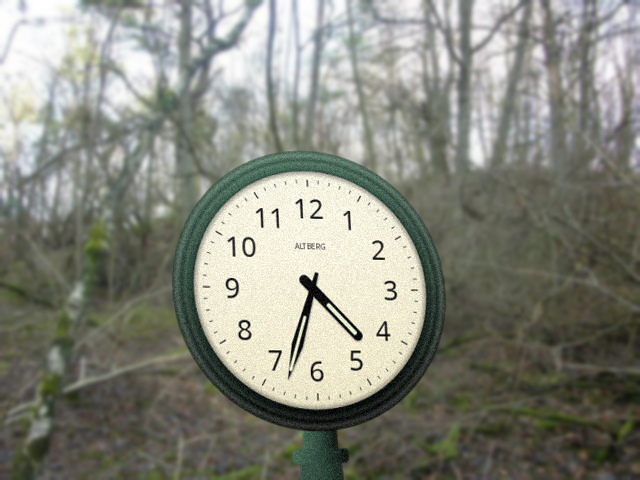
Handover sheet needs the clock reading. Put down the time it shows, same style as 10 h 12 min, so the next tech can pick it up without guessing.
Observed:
4 h 33 min
